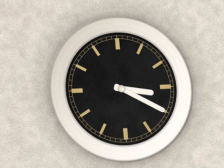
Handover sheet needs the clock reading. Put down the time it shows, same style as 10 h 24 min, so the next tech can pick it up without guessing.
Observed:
3 h 20 min
